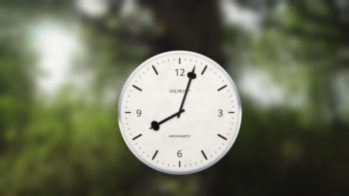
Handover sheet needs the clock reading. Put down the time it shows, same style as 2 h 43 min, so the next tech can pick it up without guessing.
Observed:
8 h 03 min
